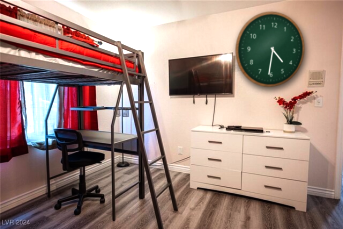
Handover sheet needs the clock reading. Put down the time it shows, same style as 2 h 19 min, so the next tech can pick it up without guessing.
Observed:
4 h 31 min
